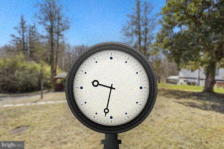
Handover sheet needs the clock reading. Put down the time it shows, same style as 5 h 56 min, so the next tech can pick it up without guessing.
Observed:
9 h 32 min
